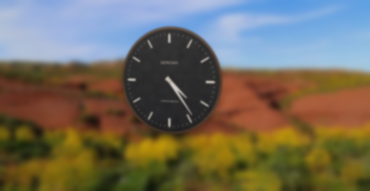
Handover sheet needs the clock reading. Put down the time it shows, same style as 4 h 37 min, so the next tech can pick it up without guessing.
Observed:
4 h 24 min
